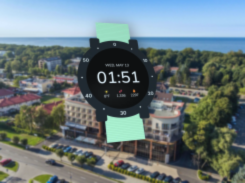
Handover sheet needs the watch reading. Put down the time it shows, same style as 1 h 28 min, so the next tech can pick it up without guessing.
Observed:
1 h 51 min
